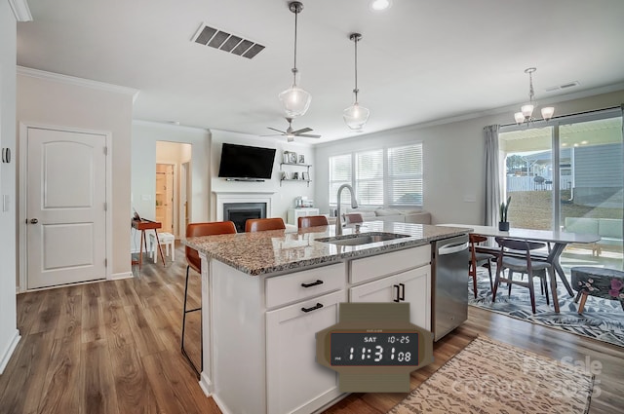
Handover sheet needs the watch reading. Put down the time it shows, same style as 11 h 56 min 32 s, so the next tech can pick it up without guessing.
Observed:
11 h 31 min 08 s
